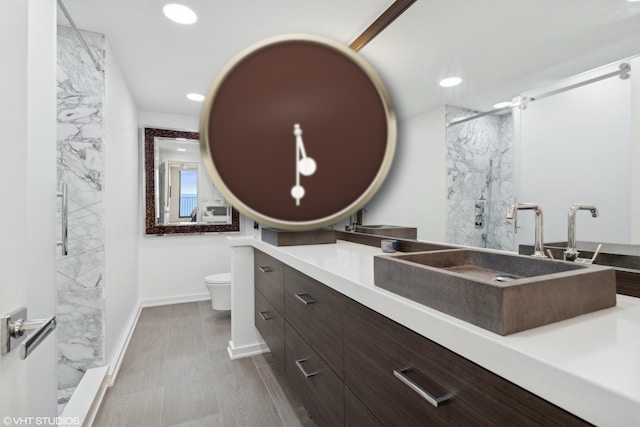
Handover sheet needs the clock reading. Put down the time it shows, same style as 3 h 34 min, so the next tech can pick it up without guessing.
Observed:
5 h 30 min
